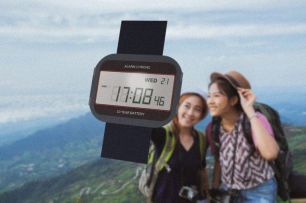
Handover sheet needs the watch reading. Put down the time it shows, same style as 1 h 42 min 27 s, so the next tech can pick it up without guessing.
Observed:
17 h 08 min 46 s
